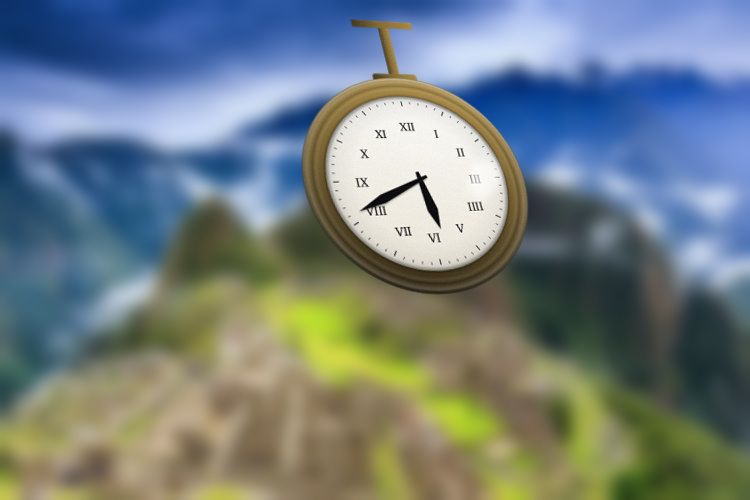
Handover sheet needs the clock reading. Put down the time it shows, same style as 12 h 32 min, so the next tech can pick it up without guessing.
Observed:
5 h 41 min
